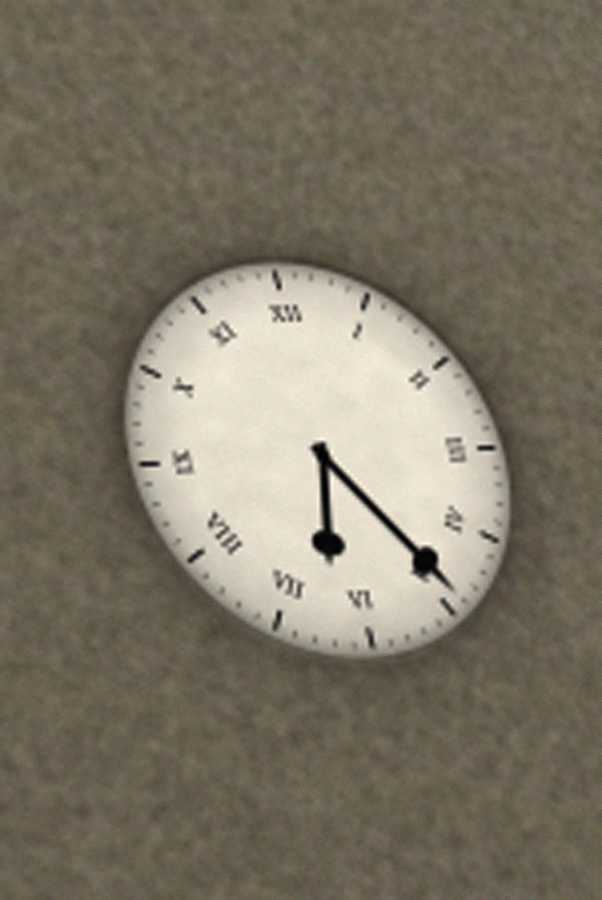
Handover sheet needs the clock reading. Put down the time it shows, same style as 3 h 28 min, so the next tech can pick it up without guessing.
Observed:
6 h 24 min
